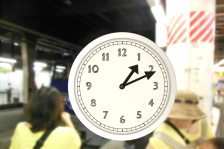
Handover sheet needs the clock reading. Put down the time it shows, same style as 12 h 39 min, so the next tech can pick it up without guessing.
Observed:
1 h 11 min
